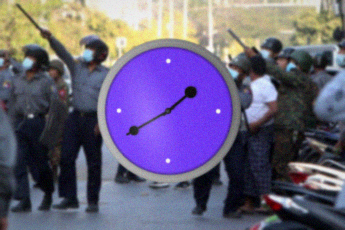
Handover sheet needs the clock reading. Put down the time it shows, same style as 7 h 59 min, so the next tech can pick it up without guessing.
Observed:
1 h 40 min
